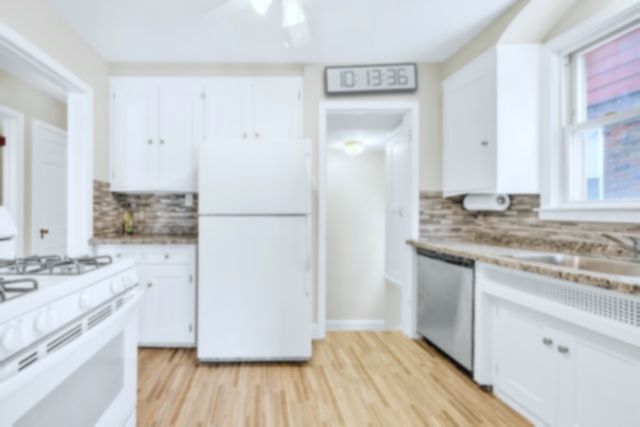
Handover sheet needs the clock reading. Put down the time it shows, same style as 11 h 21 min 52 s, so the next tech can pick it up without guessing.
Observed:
10 h 13 min 36 s
